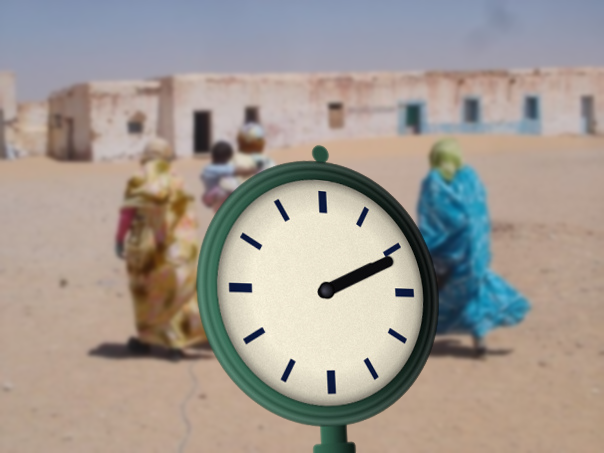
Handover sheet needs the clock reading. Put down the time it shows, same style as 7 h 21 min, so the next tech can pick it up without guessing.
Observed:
2 h 11 min
